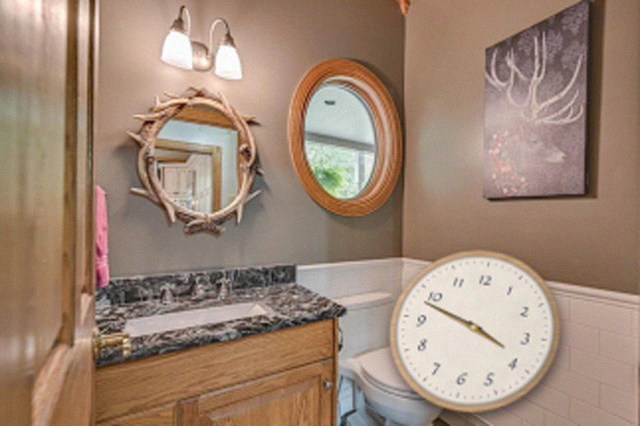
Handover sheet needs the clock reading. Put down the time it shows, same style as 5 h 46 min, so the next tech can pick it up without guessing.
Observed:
3 h 48 min
